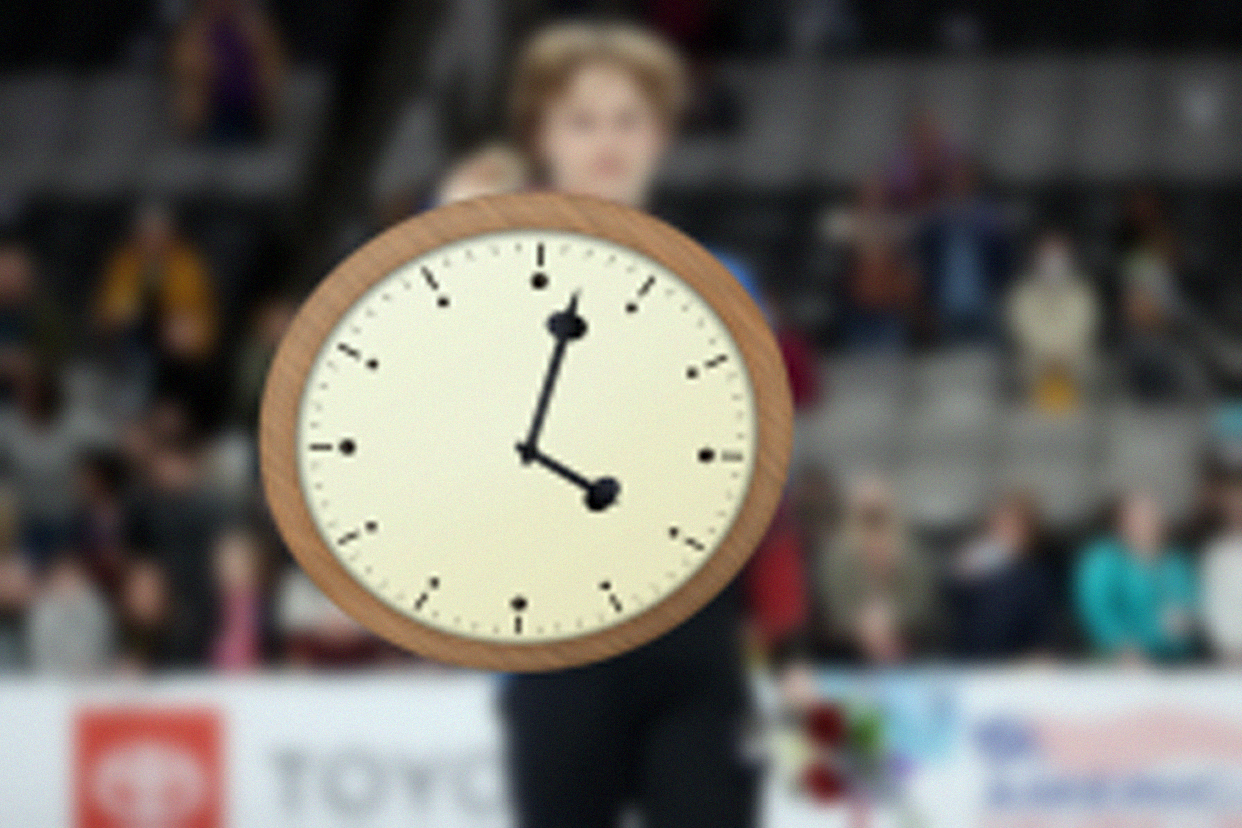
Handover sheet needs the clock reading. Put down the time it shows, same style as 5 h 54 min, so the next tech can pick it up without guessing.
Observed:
4 h 02 min
